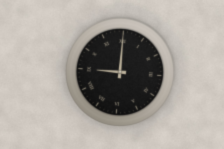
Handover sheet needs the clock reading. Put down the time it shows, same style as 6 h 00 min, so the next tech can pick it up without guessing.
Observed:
9 h 00 min
